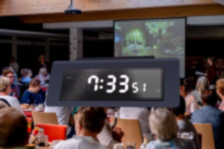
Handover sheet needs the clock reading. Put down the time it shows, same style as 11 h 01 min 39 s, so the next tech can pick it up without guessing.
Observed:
7 h 33 min 51 s
